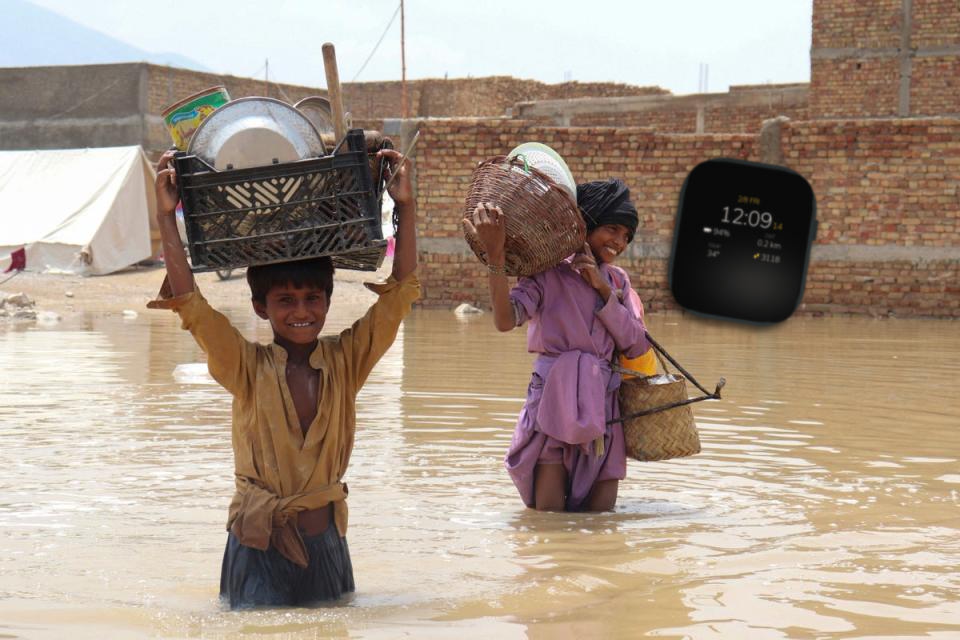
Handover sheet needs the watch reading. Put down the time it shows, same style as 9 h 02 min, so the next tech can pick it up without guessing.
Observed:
12 h 09 min
